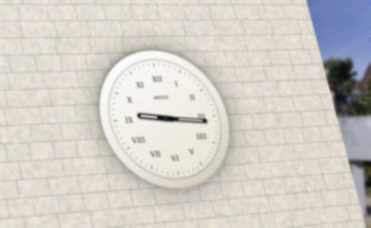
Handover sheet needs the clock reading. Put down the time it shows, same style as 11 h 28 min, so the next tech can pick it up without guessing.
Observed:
9 h 16 min
